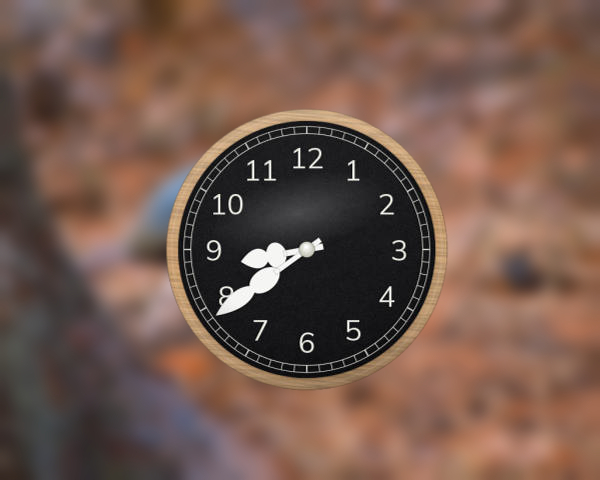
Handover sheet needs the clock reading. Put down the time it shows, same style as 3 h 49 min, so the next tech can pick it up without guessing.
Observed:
8 h 39 min
